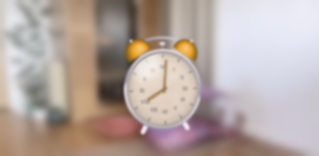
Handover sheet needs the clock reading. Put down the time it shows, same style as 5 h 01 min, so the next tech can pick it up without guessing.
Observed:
8 h 01 min
